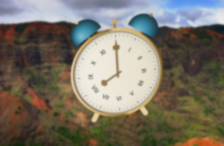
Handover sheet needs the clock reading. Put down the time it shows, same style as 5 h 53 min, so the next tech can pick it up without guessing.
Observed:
8 h 00 min
